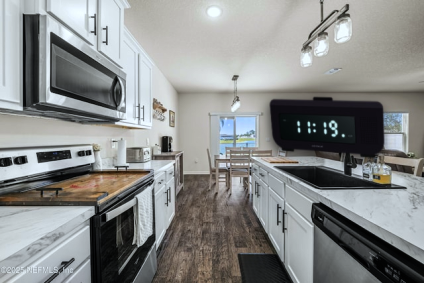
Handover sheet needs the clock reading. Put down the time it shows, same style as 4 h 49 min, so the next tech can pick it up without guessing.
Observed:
11 h 19 min
